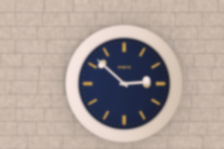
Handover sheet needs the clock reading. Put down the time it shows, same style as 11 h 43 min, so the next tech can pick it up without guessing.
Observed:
2 h 52 min
